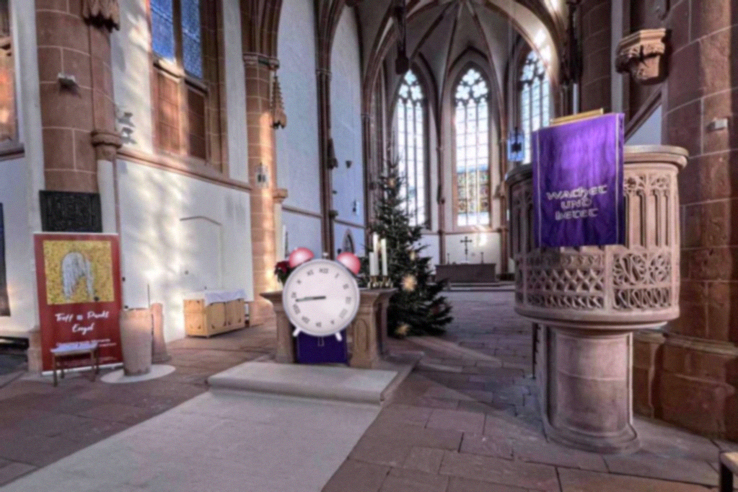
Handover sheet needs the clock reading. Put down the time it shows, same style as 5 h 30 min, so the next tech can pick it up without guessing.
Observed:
8 h 43 min
